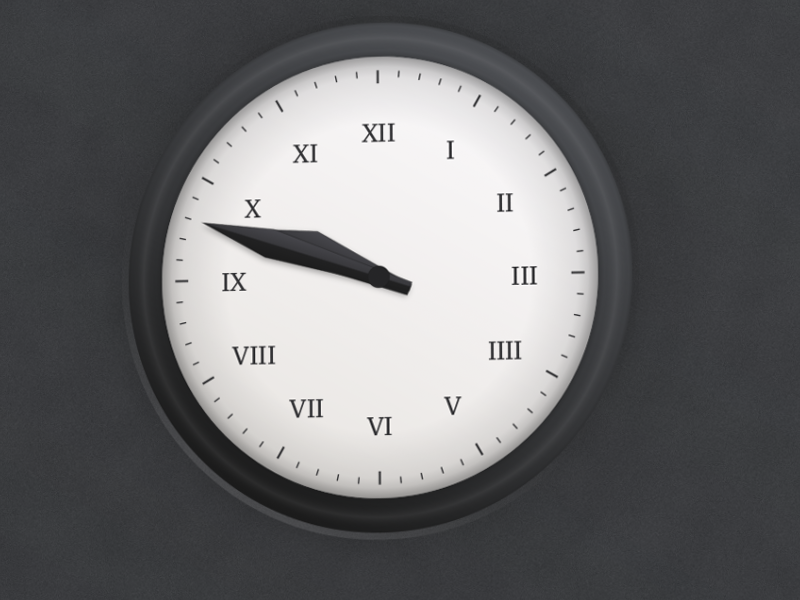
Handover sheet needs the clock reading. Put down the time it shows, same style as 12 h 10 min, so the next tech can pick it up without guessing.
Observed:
9 h 48 min
